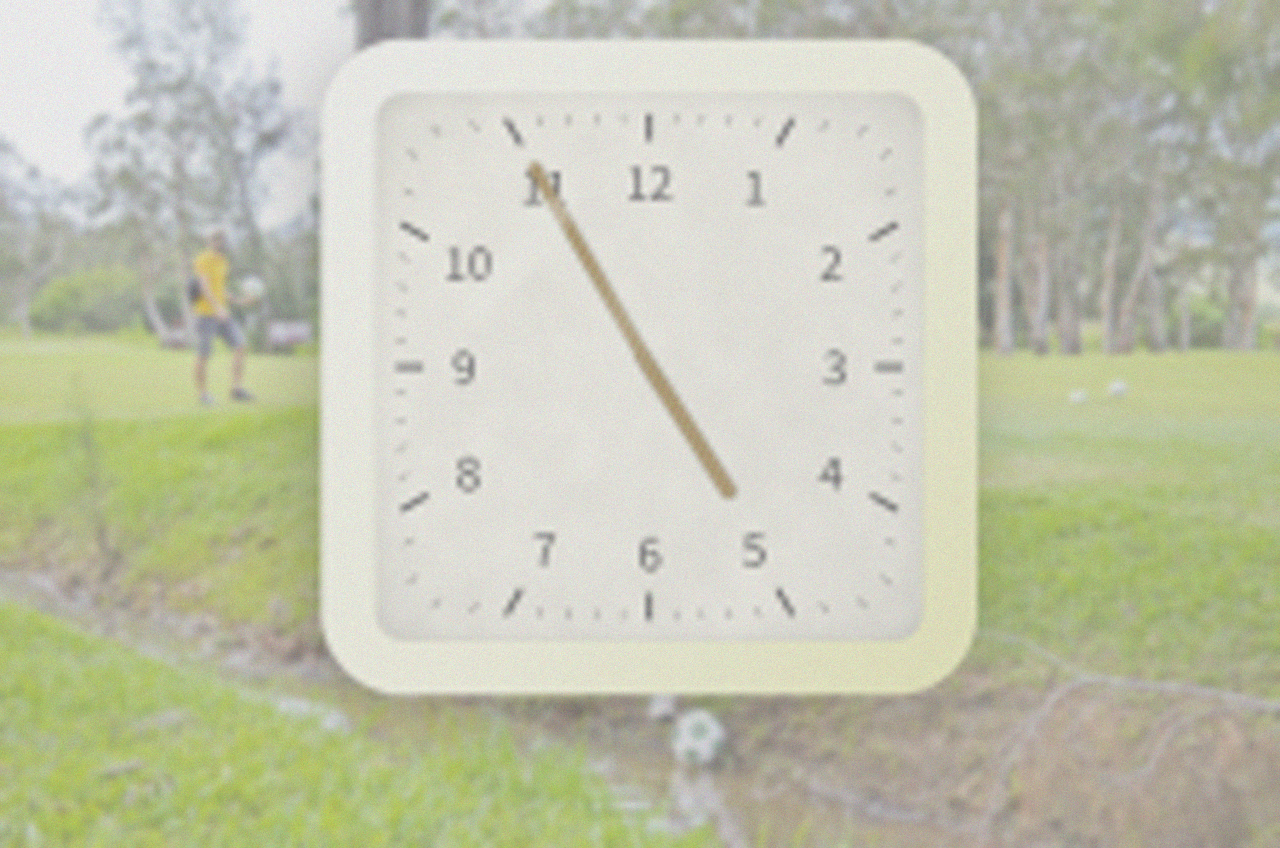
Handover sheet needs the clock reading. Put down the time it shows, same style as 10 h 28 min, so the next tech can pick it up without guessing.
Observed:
4 h 55 min
